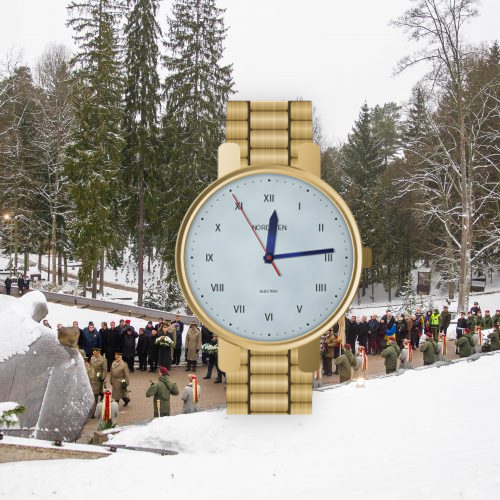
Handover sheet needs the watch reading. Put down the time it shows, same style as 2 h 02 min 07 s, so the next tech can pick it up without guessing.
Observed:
12 h 13 min 55 s
